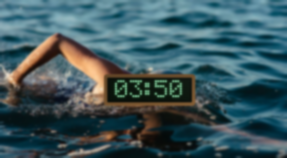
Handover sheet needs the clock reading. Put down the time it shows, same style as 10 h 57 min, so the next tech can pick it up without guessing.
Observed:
3 h 50 min
